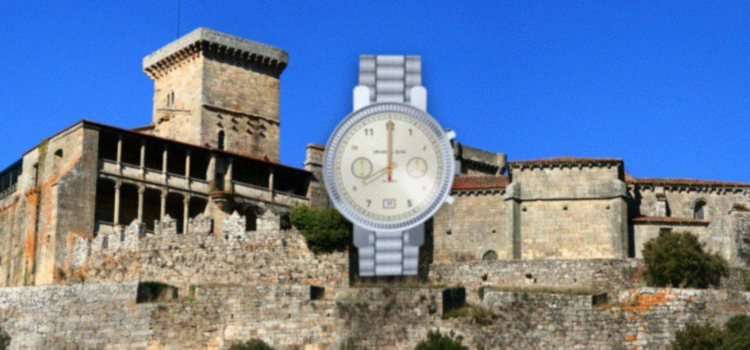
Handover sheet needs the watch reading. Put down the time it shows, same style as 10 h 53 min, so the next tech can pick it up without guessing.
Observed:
8 h 00 min
